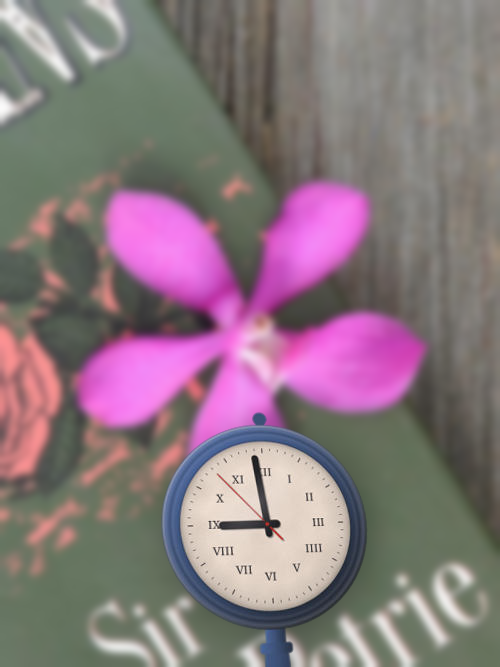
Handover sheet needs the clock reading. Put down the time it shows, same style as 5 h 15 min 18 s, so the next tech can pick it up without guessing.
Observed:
8 h 58 min 53 s
